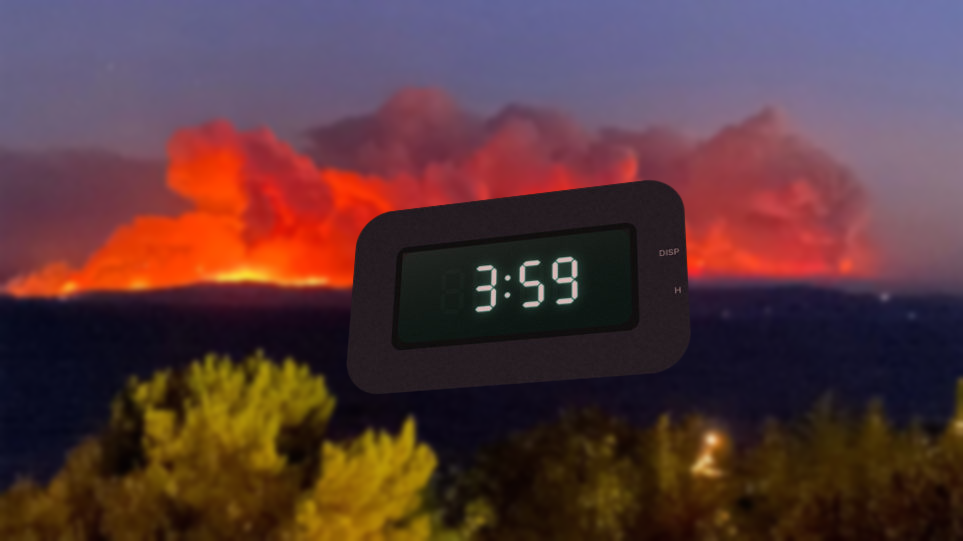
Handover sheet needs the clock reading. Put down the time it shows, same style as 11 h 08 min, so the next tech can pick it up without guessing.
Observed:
3 h 59 min
